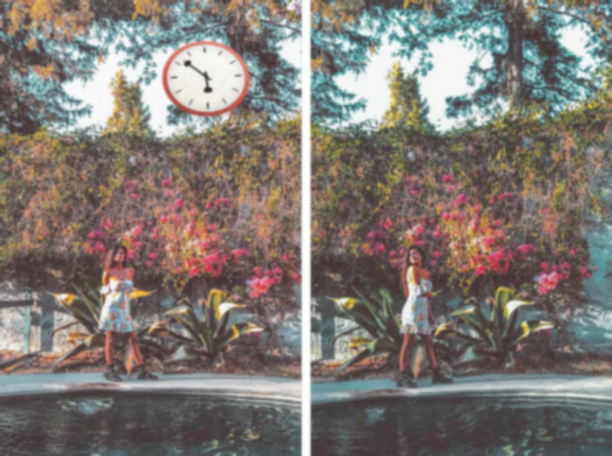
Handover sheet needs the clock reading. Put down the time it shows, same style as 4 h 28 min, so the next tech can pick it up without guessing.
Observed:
5 h 52 min
